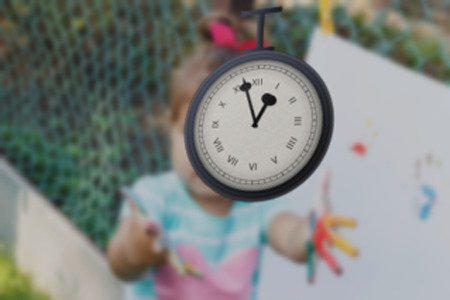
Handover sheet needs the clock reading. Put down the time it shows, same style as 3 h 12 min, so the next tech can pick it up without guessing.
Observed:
12 h 57 min
